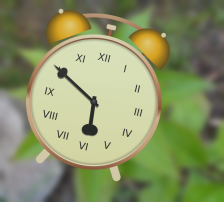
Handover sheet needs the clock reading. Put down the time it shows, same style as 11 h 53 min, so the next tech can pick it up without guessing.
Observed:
5 h 50 min
